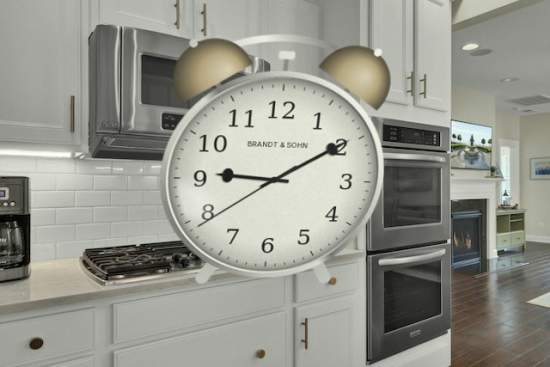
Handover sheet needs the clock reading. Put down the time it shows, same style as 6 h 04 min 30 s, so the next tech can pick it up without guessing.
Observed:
9 h 09 min 39 s
